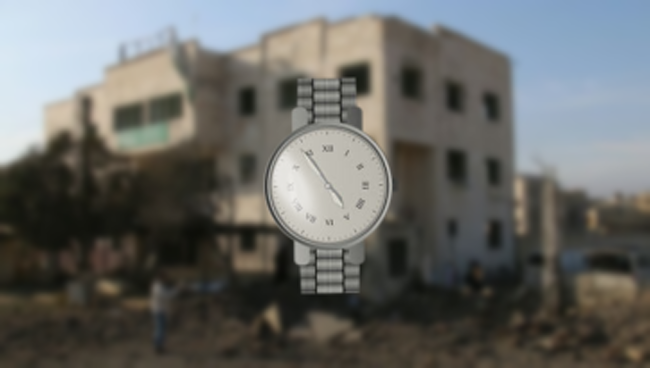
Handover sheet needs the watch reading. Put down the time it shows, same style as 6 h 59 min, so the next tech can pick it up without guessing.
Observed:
4 h 54 min
